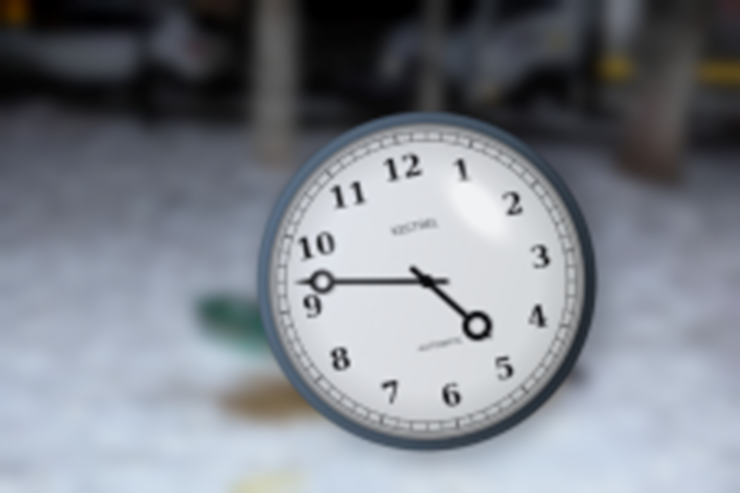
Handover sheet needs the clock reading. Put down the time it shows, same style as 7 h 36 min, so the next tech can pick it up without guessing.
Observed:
4 h 47 min
